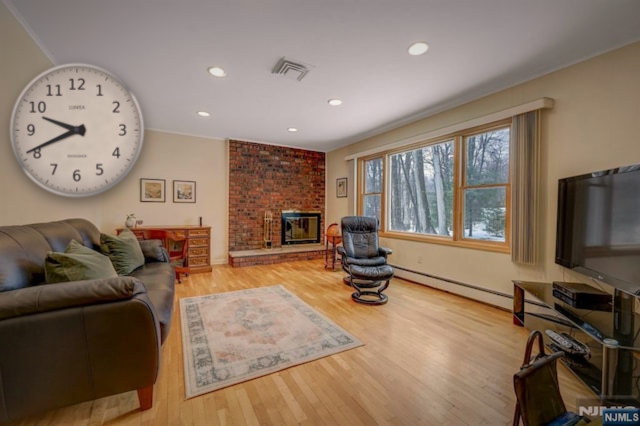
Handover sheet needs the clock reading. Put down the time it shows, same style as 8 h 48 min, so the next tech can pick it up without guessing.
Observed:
9 h 41 min
